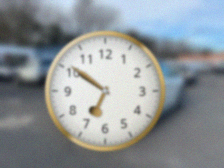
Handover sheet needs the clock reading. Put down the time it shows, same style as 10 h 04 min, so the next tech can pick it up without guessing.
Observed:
6 h 51 min
